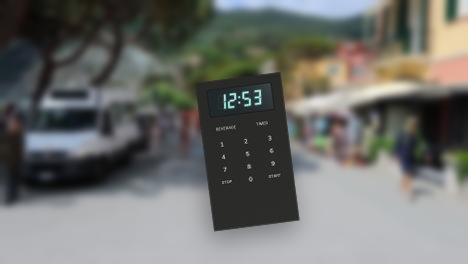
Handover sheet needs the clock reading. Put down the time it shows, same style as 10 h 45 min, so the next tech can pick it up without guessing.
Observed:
12 h 53 min
